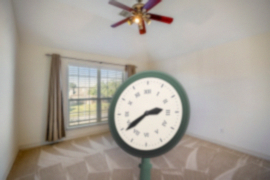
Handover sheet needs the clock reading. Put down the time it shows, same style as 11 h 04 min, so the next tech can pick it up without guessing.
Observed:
2 h 39 min
